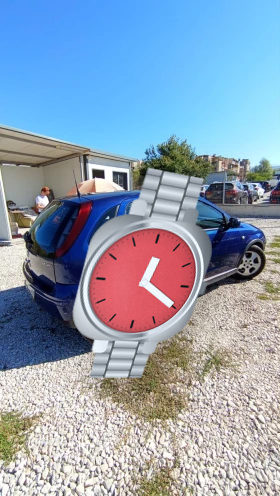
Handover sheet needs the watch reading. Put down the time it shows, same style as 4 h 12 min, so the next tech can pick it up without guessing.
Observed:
12 h 20 min
